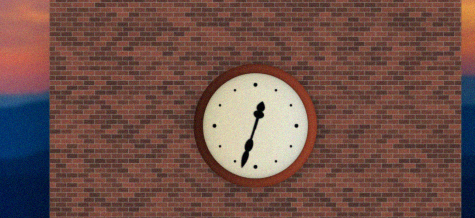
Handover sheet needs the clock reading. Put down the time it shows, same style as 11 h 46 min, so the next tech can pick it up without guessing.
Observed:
12 h 33 min
